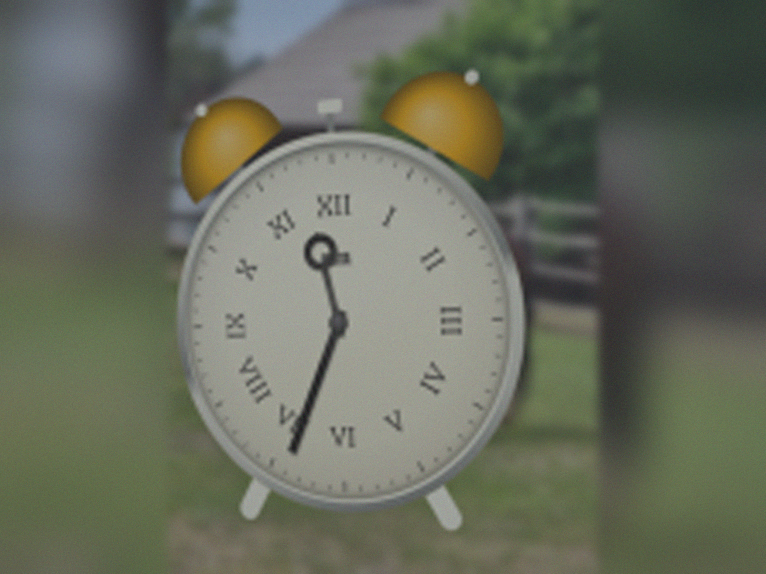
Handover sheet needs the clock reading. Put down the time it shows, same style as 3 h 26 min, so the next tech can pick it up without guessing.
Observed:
11 h 34 min
